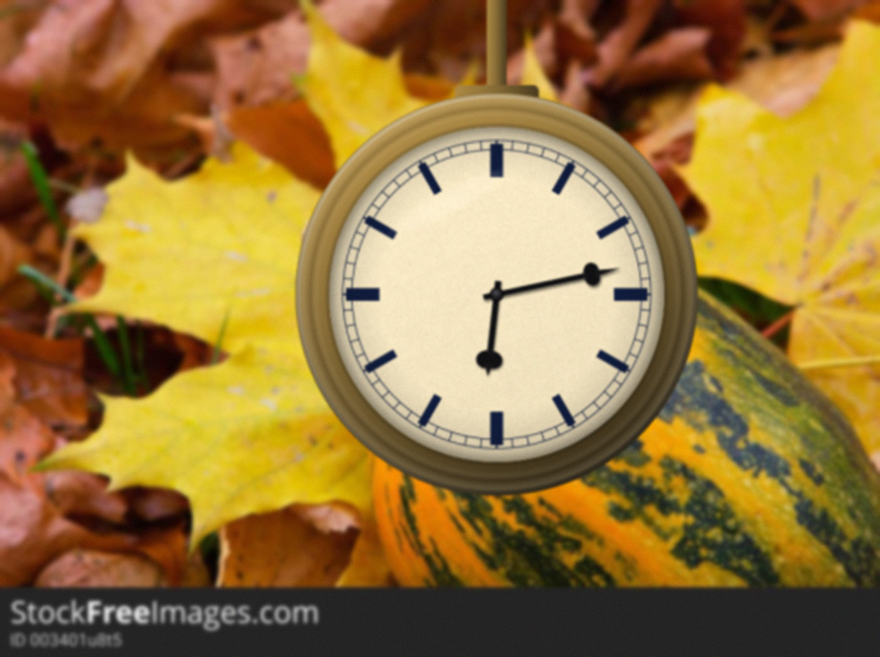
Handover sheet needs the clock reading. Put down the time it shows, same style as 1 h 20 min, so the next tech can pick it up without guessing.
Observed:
6 h 13 min
